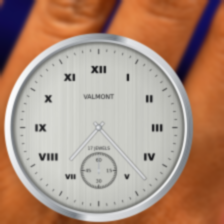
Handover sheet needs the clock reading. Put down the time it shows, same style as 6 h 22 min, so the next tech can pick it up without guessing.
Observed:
7 h 23 min
